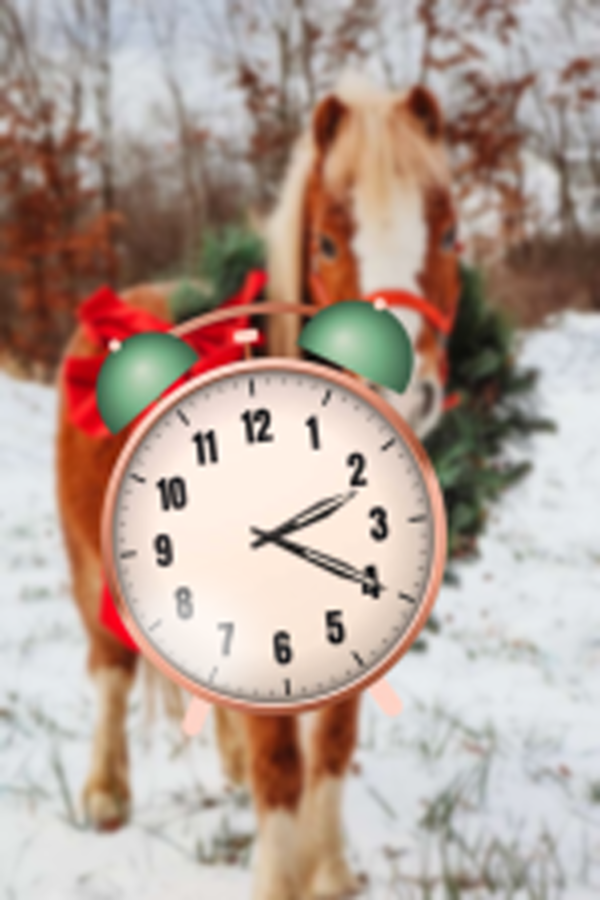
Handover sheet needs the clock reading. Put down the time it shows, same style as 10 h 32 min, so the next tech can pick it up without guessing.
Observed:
2 h 20 min
